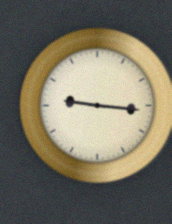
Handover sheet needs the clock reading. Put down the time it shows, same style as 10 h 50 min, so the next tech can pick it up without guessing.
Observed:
9 h 16 min
